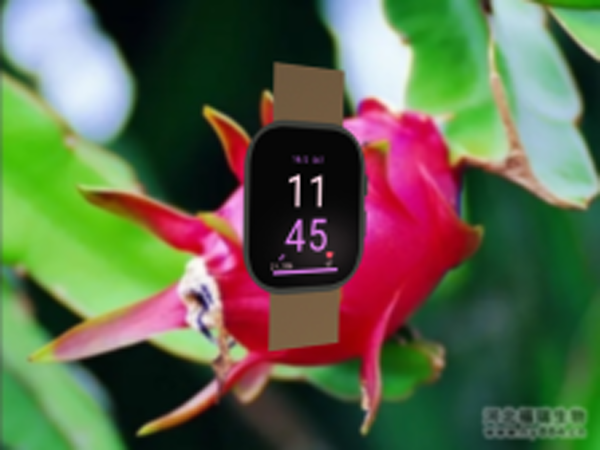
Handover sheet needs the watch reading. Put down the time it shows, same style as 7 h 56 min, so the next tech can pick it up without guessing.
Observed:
11 h 45 min
